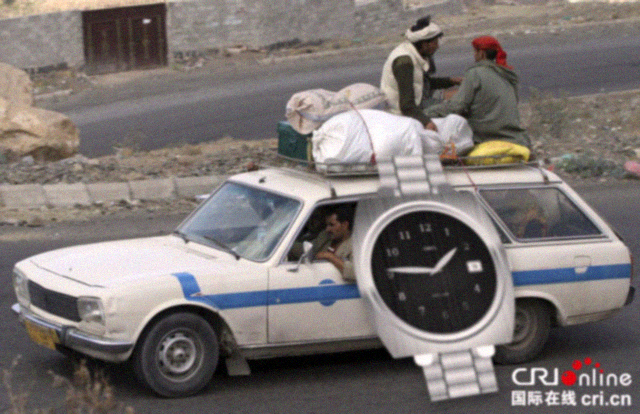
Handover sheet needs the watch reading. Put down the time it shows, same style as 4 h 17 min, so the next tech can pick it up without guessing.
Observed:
1 h 46 min
